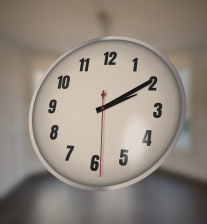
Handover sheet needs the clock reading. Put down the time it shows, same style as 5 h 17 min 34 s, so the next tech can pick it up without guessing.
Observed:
2 h 09 min 29 s
